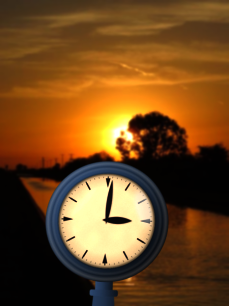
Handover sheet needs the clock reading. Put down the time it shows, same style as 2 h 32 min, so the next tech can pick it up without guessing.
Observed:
3 h 01 min
